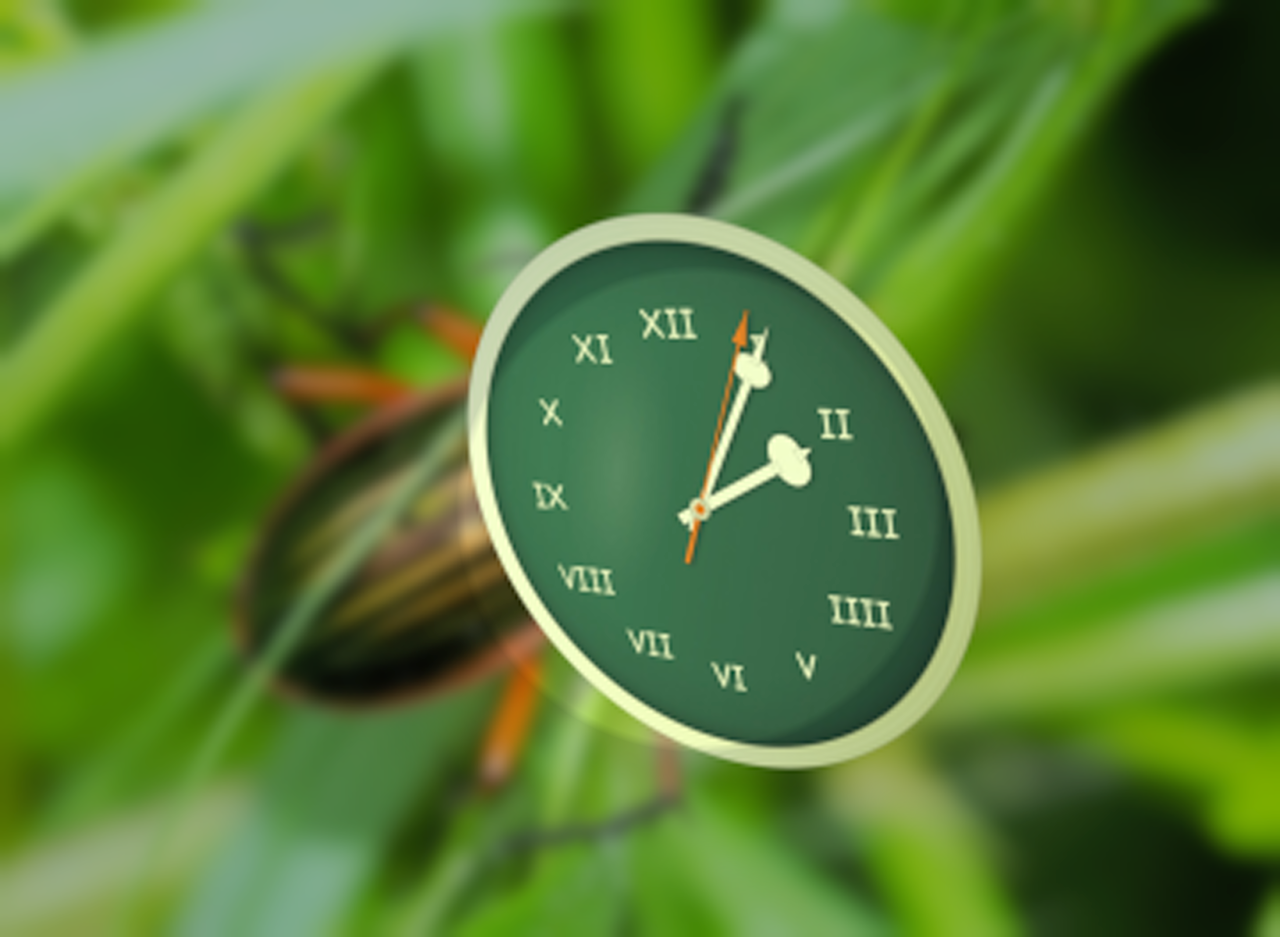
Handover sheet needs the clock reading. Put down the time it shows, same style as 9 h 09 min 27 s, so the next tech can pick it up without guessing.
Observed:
2 h 05 min 04 s
